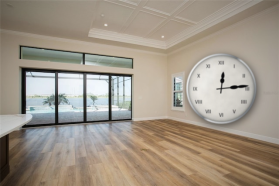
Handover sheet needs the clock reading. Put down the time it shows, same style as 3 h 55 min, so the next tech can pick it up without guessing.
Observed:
12 h 14 min
